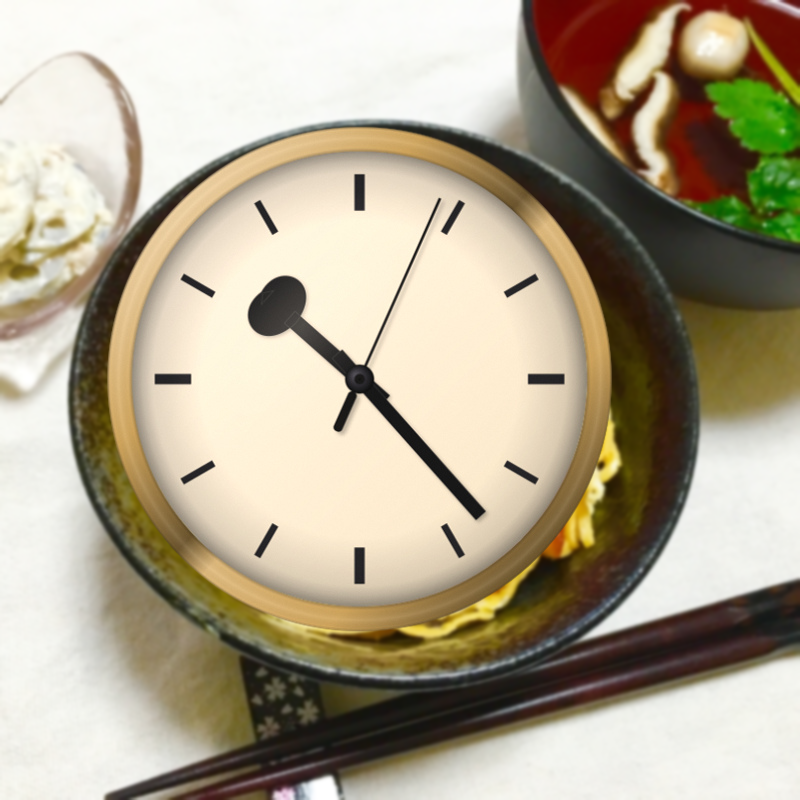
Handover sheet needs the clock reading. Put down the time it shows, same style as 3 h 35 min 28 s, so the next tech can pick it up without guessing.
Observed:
10 h 23 min 04 s
